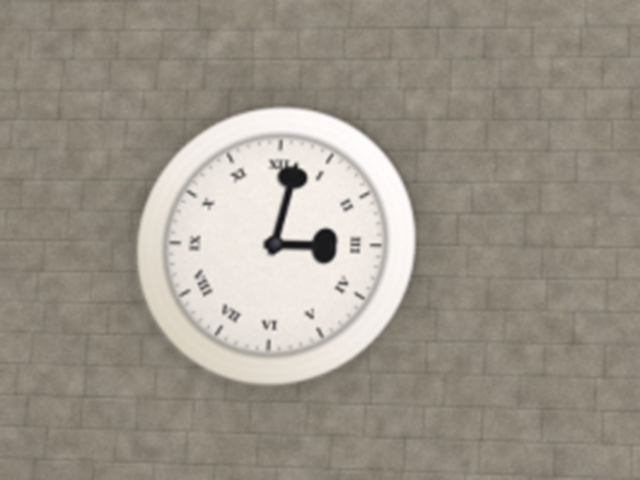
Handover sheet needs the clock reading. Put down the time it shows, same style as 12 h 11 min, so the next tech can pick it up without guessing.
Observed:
3 h 02 min
